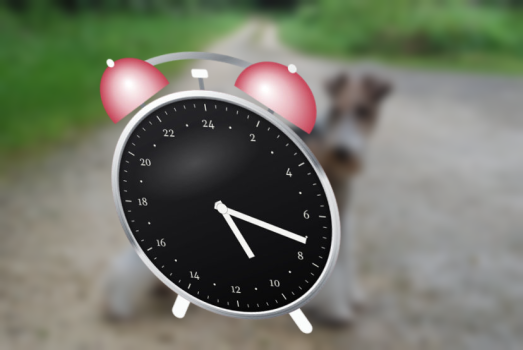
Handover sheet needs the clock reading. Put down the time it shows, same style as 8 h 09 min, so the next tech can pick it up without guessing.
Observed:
10 h 18 min
